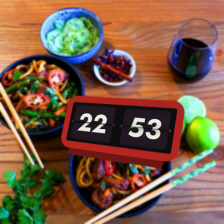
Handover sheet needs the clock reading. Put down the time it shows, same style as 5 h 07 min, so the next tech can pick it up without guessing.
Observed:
22 h 53 min
